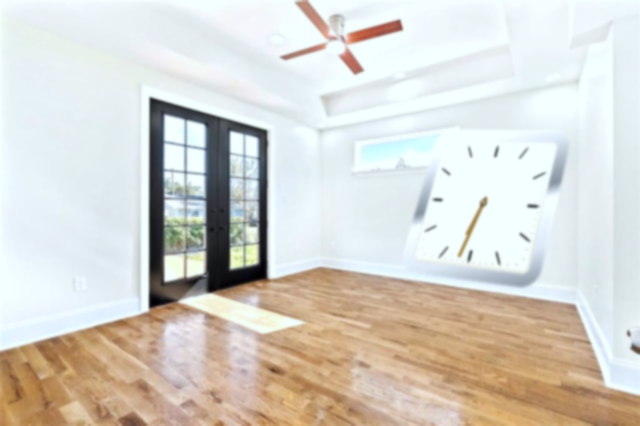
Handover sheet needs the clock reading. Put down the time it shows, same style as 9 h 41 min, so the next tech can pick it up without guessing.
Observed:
6 h 32 min
